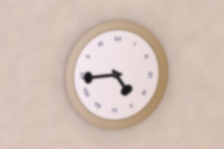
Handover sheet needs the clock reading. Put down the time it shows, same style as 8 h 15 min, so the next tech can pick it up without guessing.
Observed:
4 h 44 min
